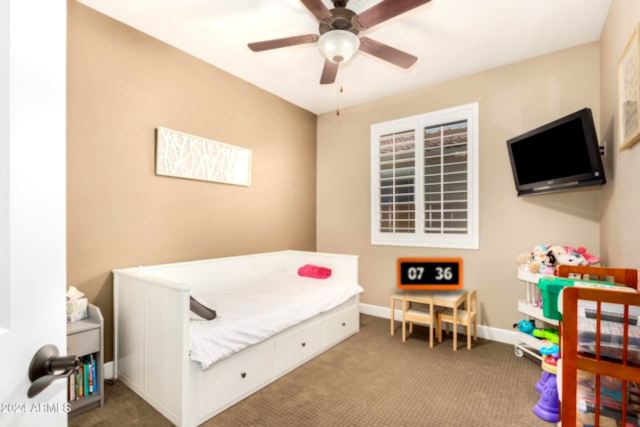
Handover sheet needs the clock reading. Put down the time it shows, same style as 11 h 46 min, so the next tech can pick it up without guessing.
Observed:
7 h 36 min
